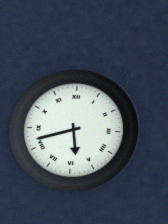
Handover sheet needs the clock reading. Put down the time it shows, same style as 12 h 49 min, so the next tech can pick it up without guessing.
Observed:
5 h 42 min
